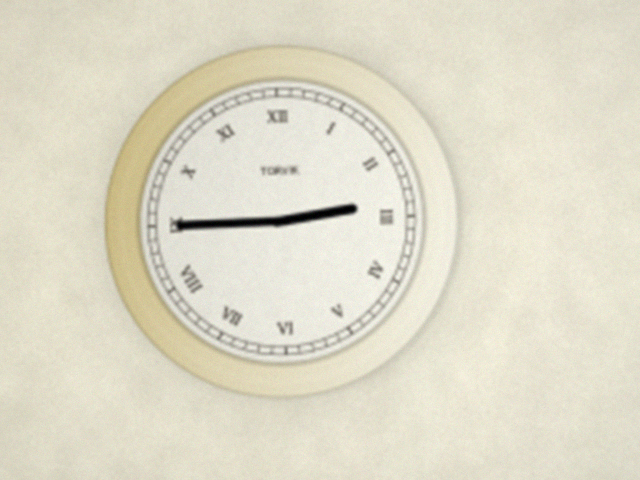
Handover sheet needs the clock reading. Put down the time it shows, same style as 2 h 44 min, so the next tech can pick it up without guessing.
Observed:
2 h 45 min
